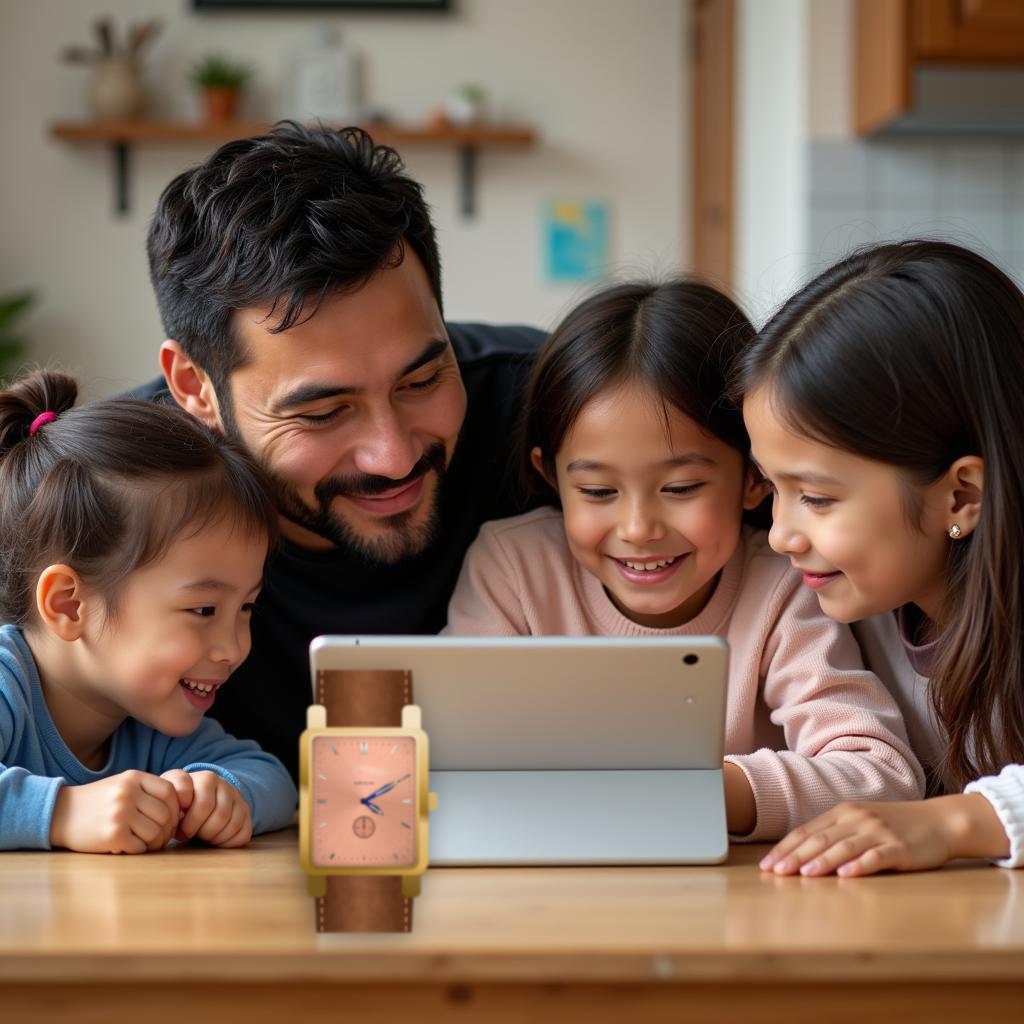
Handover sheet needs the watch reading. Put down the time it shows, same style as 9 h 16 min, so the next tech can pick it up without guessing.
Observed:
4 h 10 min
